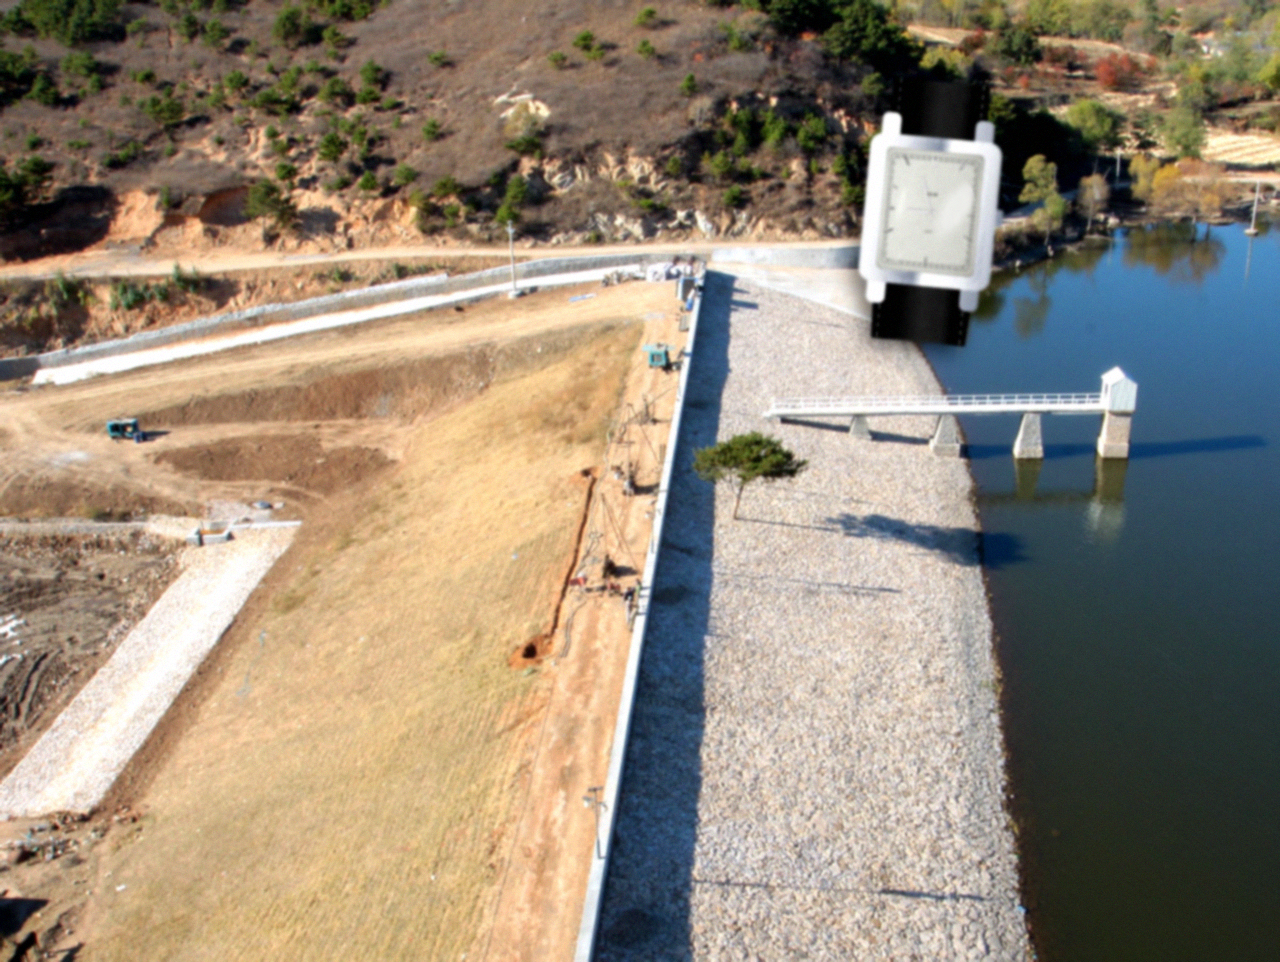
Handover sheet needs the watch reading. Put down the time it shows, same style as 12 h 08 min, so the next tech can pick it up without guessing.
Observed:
8 h 57 min
